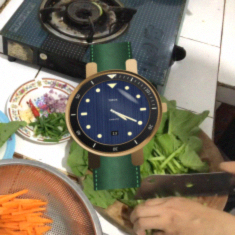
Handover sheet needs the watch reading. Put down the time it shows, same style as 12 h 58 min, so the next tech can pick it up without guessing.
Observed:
4 h 20 min
